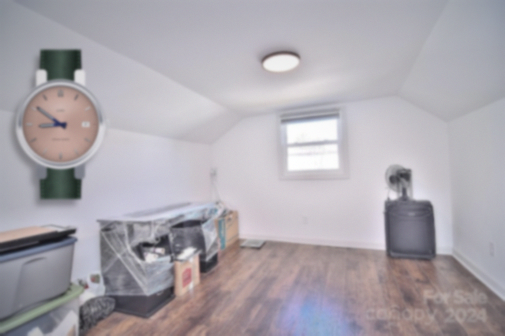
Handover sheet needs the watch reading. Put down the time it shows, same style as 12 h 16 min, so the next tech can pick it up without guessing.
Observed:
8 h 51 min
